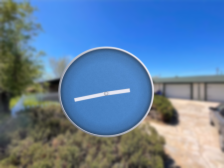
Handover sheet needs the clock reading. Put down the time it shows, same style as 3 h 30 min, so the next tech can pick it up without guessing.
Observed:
2 h 43 min
